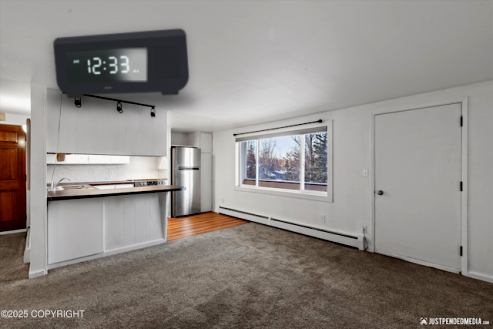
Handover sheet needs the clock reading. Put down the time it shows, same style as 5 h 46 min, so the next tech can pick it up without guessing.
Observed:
12 h 33 min
